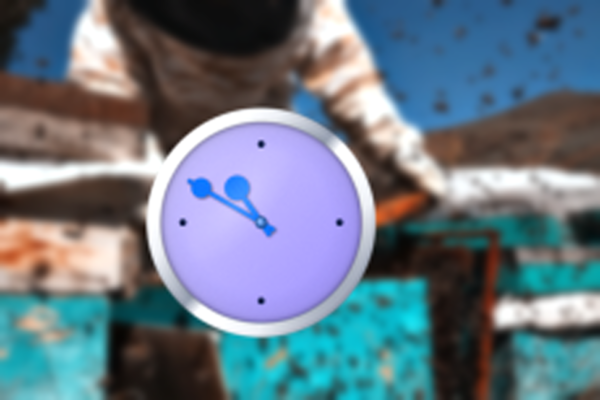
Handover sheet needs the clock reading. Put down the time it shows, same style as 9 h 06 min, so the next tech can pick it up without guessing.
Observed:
10 h 50 min
